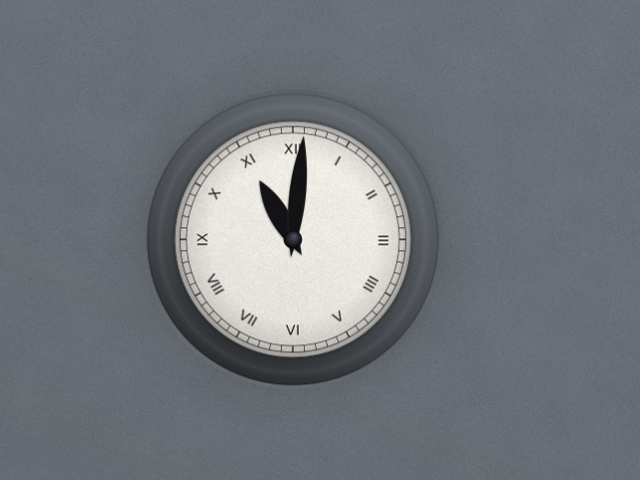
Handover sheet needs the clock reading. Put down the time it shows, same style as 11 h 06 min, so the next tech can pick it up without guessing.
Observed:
11 h 01 min
